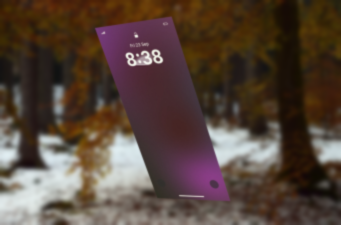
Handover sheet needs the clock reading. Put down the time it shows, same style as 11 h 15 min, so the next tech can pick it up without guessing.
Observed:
8 h 38 min
